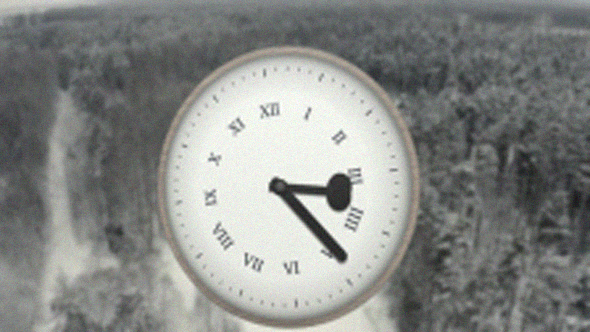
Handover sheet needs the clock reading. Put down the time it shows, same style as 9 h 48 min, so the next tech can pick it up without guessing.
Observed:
3 h 24 min
